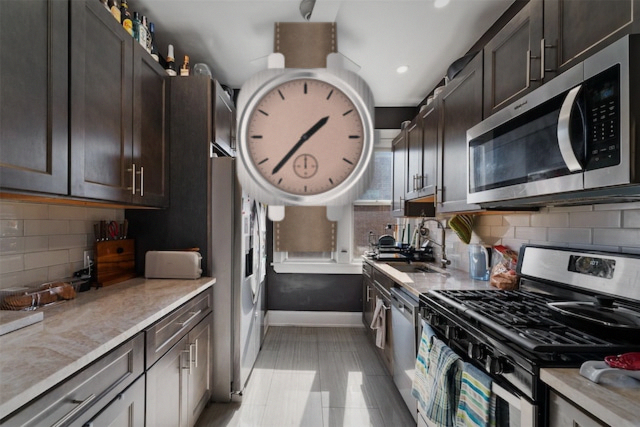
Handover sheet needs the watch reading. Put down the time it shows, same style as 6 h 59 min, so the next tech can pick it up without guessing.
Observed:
1 h 37 min
